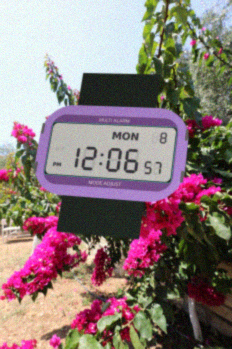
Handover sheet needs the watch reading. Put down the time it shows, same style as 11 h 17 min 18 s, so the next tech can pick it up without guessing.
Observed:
12 h 06 min 57 s
